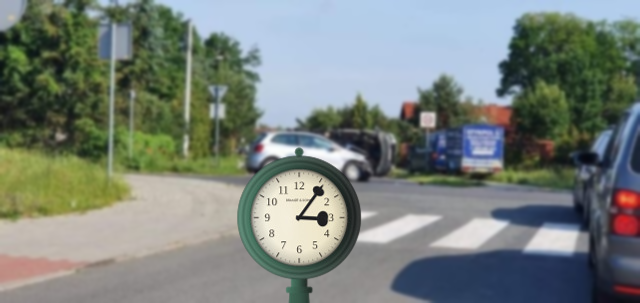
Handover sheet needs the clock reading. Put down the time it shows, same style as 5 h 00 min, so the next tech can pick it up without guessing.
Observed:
3 h 06 min
